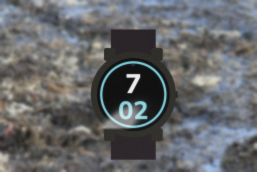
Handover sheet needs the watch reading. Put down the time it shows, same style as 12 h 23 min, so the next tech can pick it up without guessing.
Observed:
7 h 02 min
